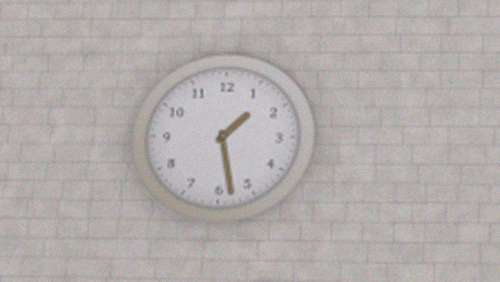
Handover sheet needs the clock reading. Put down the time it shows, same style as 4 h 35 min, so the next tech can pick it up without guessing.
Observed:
1 h 28 min
